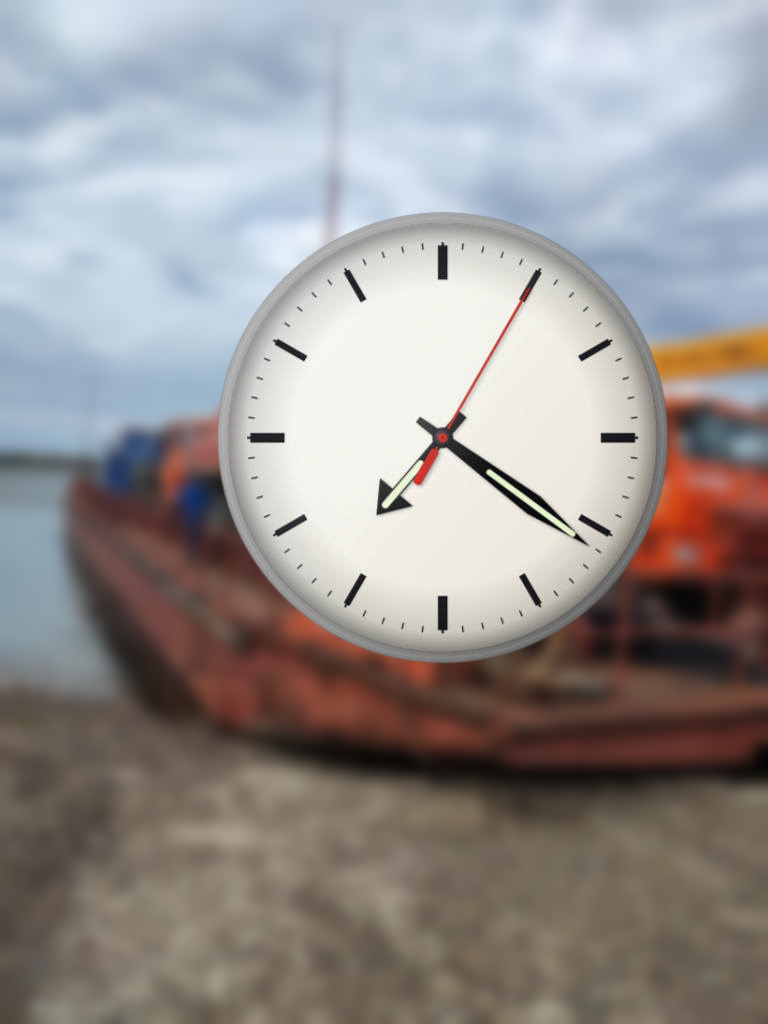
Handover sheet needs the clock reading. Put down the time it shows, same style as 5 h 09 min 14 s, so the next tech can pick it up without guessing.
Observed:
7 h 21 min 05 s
